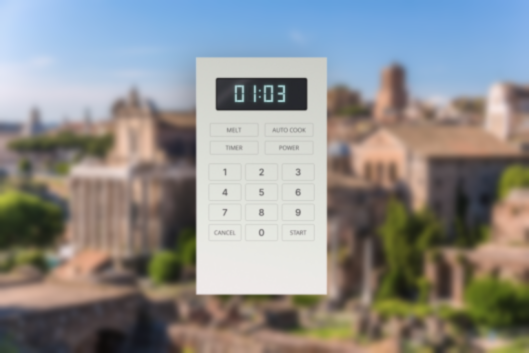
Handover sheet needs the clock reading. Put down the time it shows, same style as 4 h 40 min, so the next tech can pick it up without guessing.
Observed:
1 h 03 min
